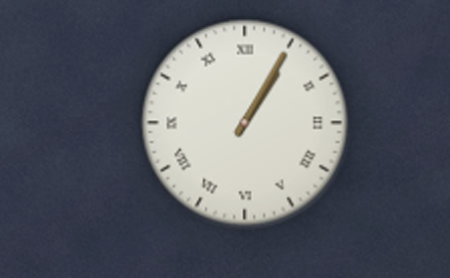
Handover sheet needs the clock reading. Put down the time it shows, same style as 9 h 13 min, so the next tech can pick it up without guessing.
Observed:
1 h 05 min
